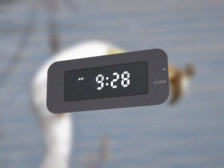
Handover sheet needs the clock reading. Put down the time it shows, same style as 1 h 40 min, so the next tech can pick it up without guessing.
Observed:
9 h 28 min
